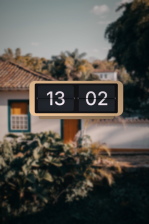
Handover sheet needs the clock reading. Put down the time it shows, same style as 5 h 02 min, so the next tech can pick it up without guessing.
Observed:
13 h 02 min
